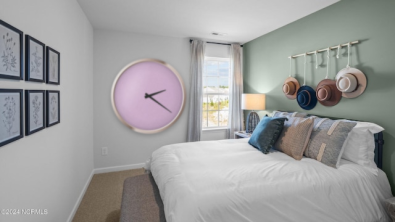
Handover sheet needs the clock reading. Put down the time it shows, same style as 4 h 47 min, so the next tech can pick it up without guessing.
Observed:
2 h 21 min
